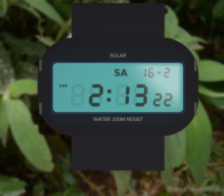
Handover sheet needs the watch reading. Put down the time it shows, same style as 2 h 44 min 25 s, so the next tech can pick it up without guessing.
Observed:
2 h 13 min 22 s
